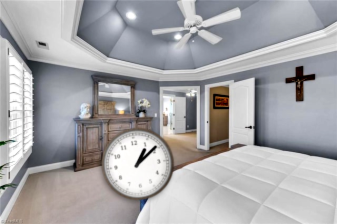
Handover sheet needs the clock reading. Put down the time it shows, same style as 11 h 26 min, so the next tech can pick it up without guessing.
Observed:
1 h 09 min
